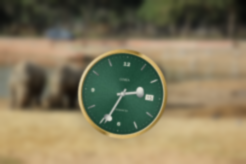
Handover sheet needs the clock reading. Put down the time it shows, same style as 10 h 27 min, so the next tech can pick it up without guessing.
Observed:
2 h 34 min
